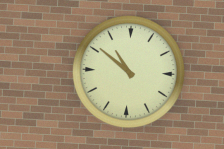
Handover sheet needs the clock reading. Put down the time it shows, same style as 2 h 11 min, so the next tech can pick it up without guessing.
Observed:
10 h 51 min
